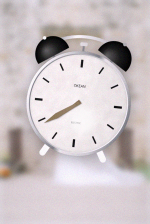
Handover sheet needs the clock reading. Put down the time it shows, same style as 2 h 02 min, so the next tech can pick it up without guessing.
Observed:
7 h 39 min
